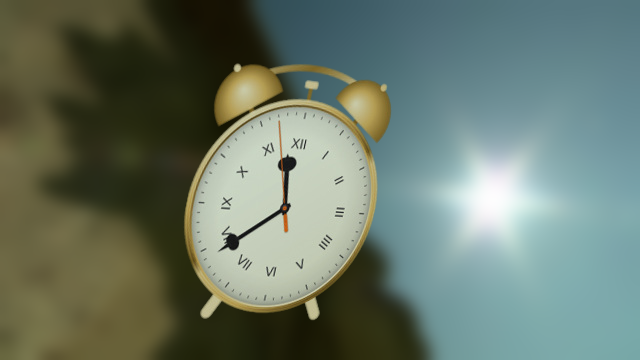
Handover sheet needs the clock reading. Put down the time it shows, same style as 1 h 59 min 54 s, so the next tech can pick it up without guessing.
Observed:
11 h 38 min 57 s
